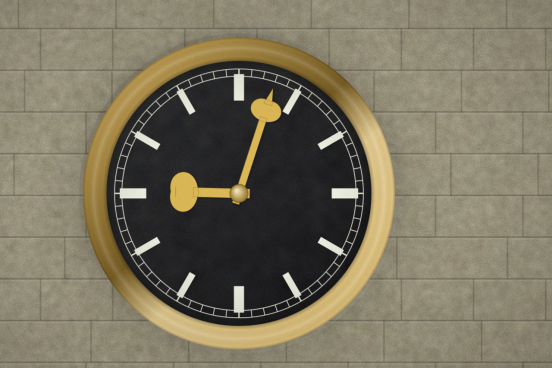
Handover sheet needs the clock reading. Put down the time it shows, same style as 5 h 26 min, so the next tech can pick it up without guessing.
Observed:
9 h 03 min
